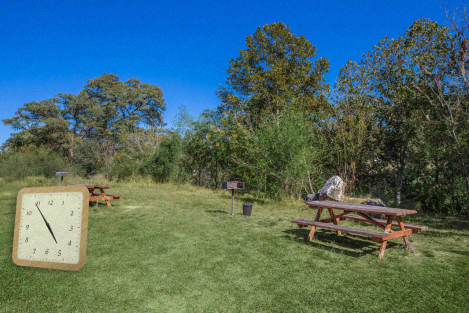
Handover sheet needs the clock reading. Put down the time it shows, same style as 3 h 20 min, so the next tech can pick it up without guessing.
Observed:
4 h 54 min
